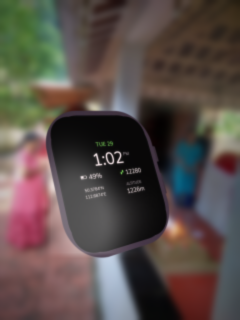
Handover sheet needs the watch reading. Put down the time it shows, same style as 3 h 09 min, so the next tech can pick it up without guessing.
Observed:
1 h 02 min
